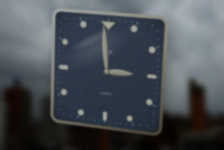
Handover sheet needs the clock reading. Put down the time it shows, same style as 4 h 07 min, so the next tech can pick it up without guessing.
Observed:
2 h 59 min
